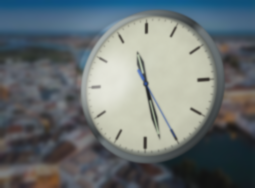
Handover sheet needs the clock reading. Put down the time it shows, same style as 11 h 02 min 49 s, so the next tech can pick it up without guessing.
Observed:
11 h 27 min 25 s
